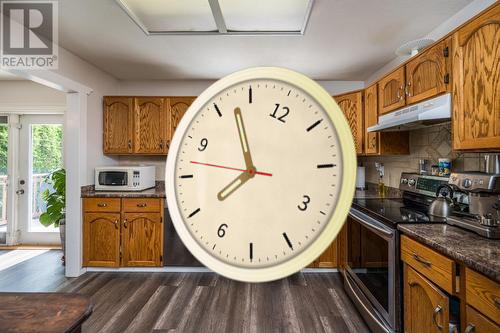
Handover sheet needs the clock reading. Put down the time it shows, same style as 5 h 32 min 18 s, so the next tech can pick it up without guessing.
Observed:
6 h 52 min 42 s
